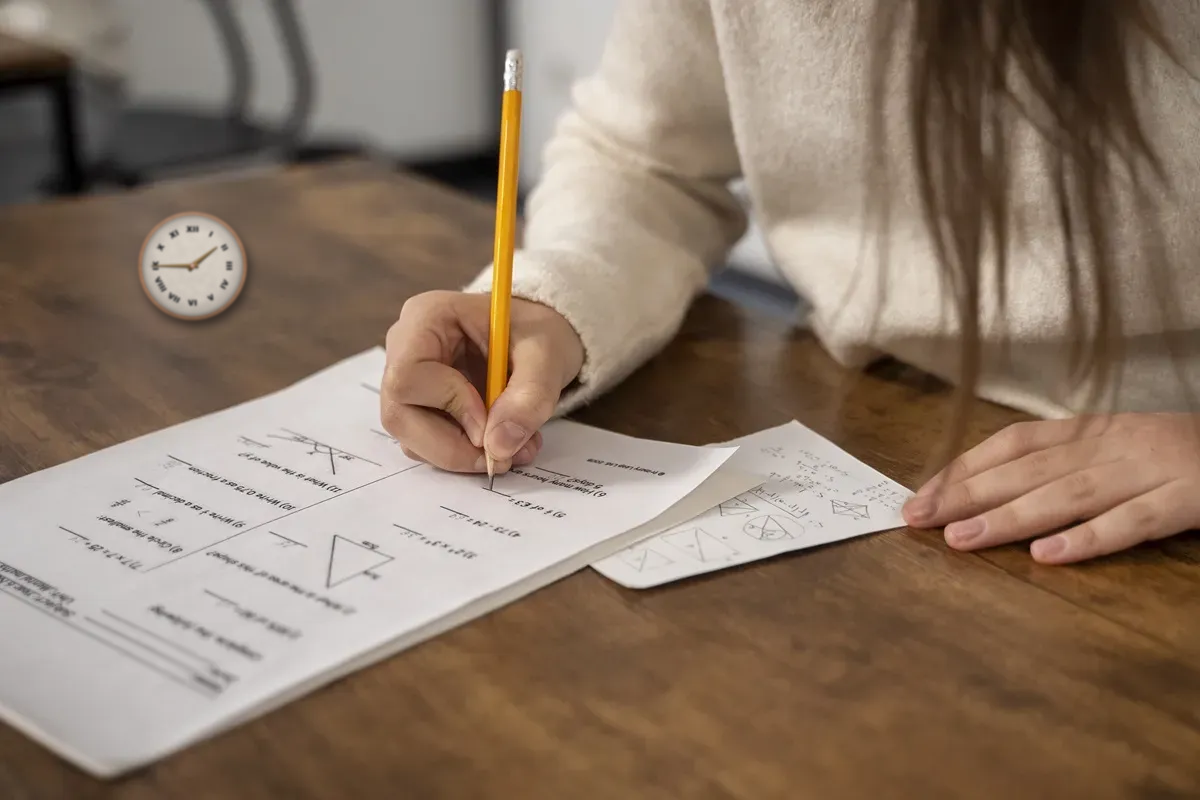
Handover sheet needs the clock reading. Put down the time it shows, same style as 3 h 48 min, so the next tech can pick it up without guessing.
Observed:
1 h 45 min
